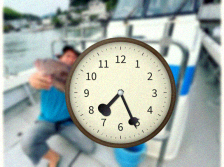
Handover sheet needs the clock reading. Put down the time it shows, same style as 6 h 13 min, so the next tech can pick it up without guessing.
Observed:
7 h 26 min
